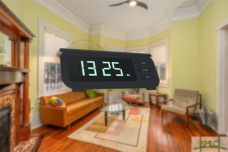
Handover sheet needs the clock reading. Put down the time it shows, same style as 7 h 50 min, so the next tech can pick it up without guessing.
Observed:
13 h 25 min
